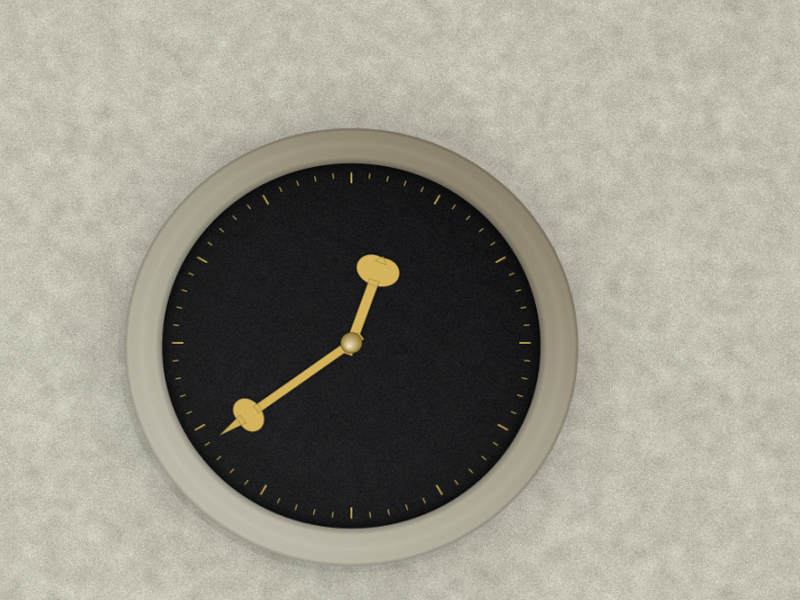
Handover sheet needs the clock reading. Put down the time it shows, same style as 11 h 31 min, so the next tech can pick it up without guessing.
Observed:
12 h 39 min
